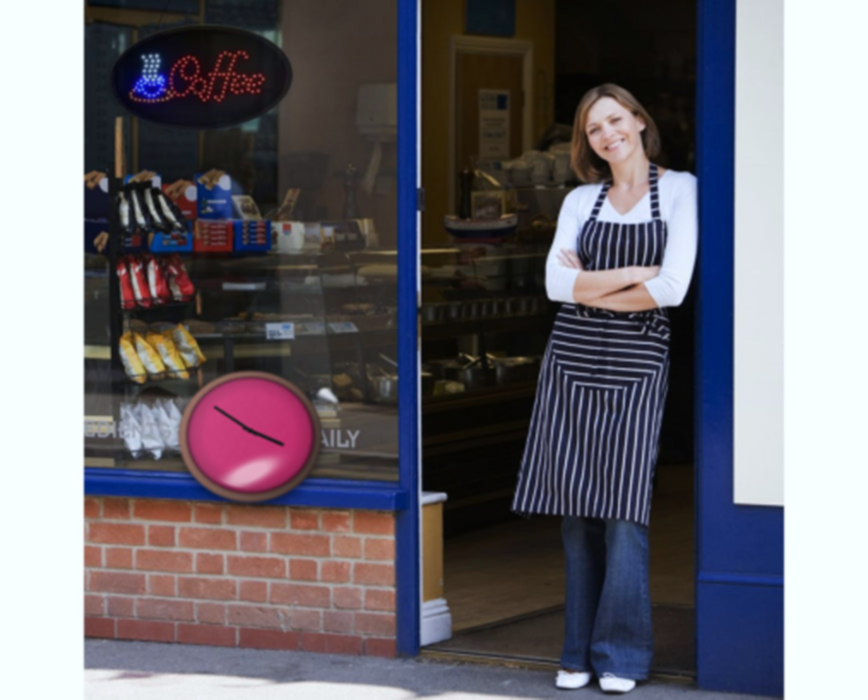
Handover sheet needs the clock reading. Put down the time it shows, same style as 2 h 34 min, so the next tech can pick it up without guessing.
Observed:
3 h 51 min
